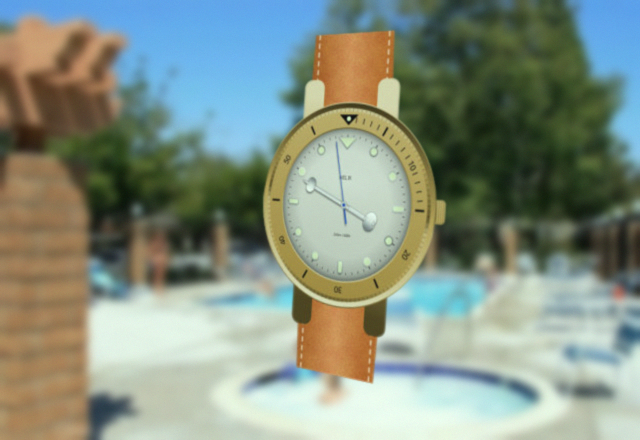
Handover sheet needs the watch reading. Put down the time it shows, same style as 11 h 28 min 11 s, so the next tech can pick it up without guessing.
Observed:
3 h 48 min 58 s
